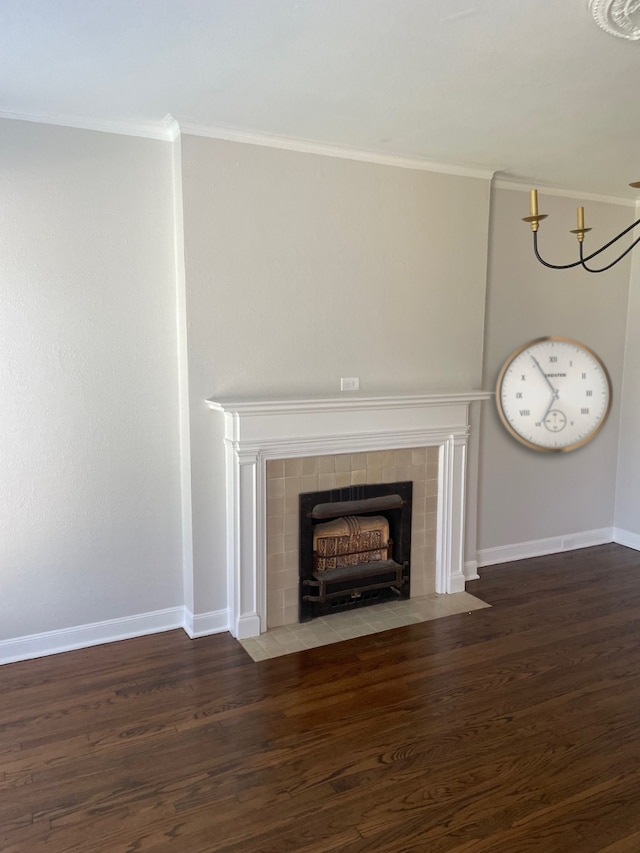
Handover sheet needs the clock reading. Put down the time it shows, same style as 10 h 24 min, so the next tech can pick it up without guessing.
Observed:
6 h 55 min
